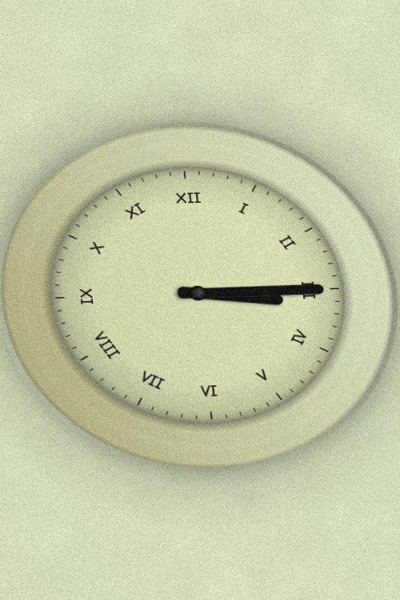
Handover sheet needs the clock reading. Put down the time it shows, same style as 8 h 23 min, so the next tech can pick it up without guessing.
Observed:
3 h 15 min
